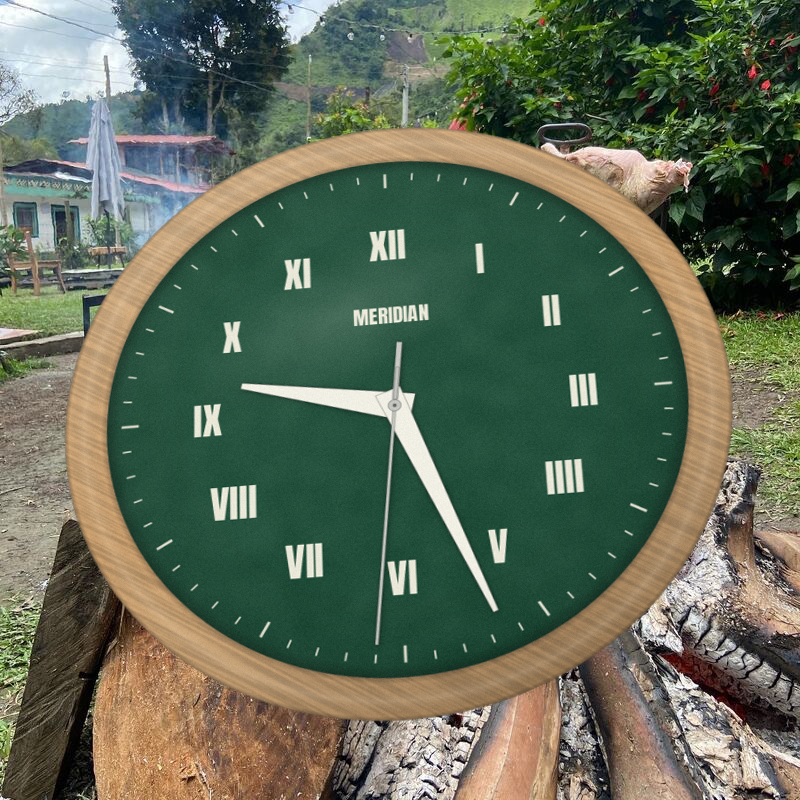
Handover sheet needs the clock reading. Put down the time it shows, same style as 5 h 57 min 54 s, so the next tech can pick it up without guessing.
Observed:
9 h 26 min 31 s
